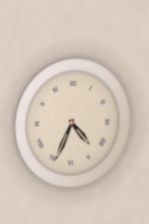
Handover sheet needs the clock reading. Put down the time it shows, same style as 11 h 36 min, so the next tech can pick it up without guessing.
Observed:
4 h 34 min
